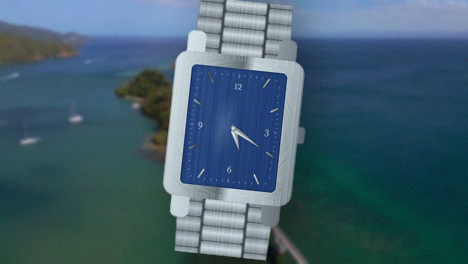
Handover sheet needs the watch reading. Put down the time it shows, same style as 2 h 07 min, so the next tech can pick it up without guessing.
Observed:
5 h 20 min
